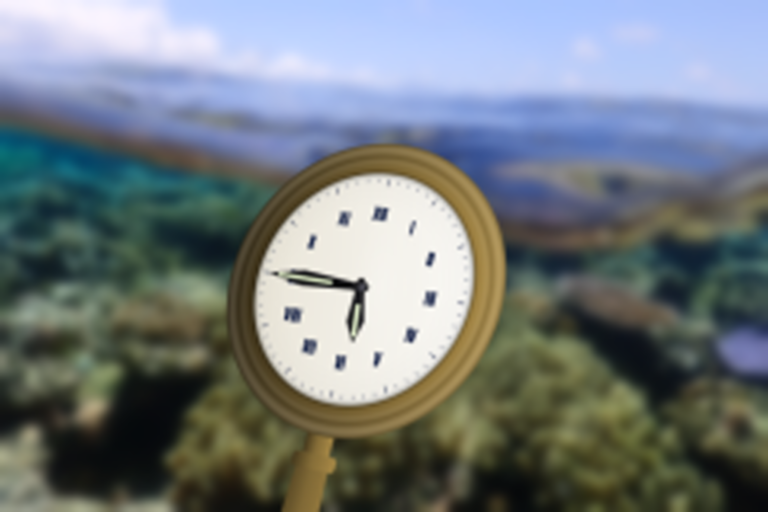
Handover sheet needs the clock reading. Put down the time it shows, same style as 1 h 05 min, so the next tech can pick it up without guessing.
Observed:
5 h 45 min
